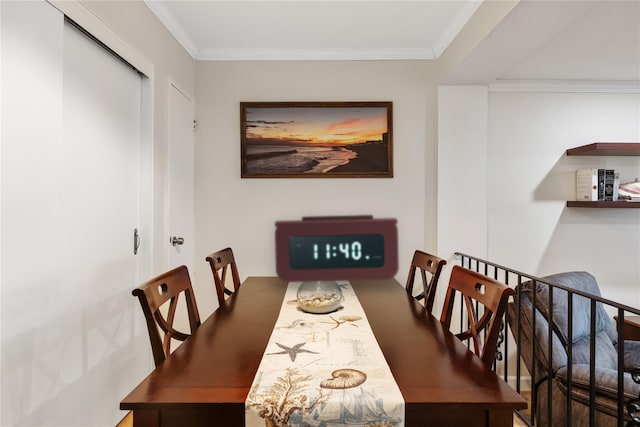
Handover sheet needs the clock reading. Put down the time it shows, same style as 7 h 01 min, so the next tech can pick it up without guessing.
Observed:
11 h 40 min
